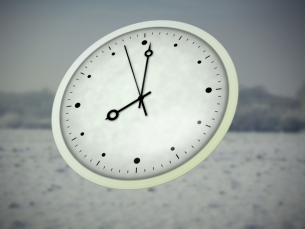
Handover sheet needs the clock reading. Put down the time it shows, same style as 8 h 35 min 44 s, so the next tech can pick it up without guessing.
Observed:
8 h 00 min 57 s
